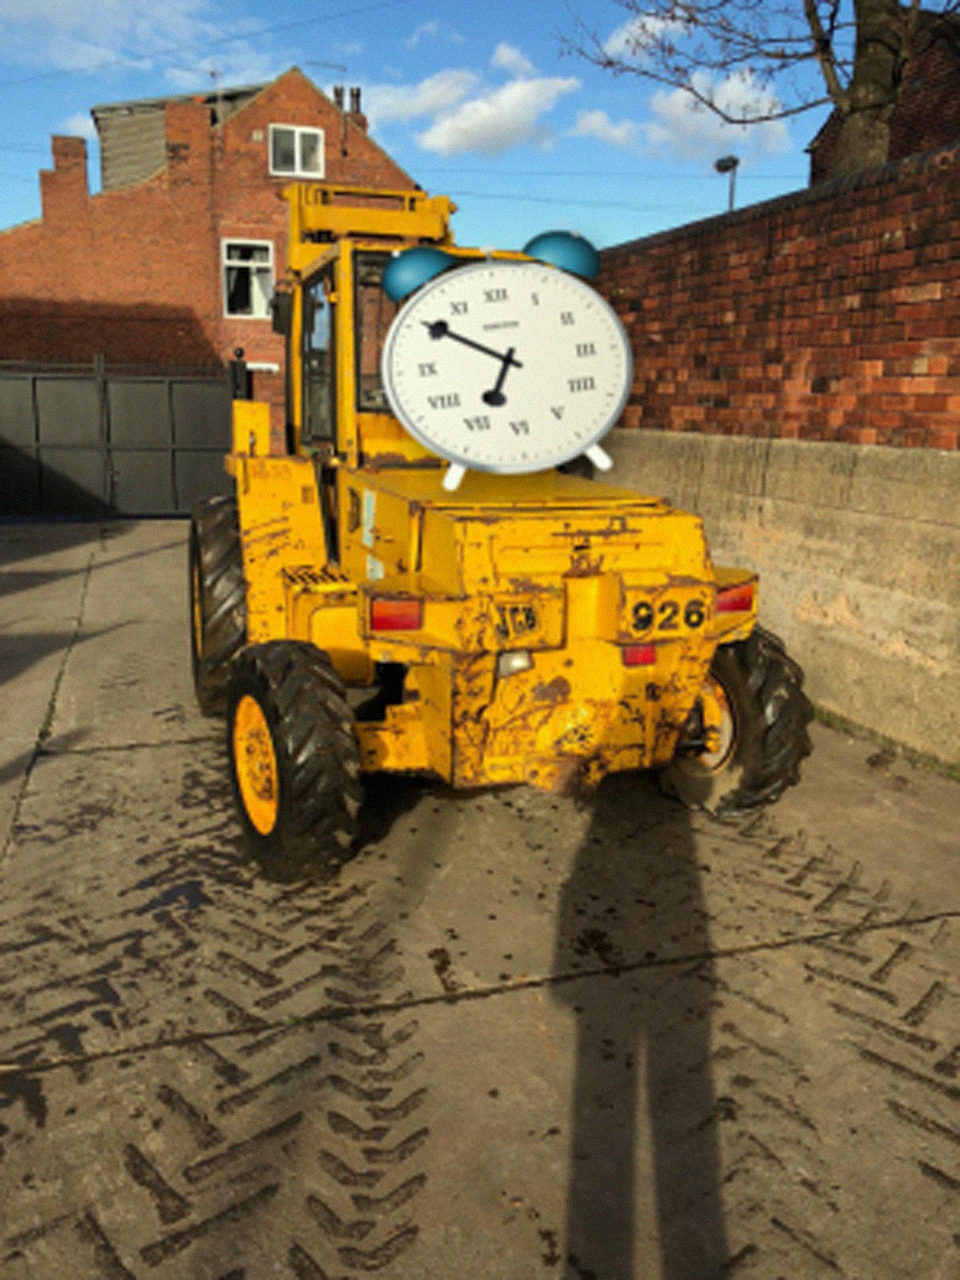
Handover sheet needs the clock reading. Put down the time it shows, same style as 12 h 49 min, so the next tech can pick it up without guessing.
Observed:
6 h 51 min
